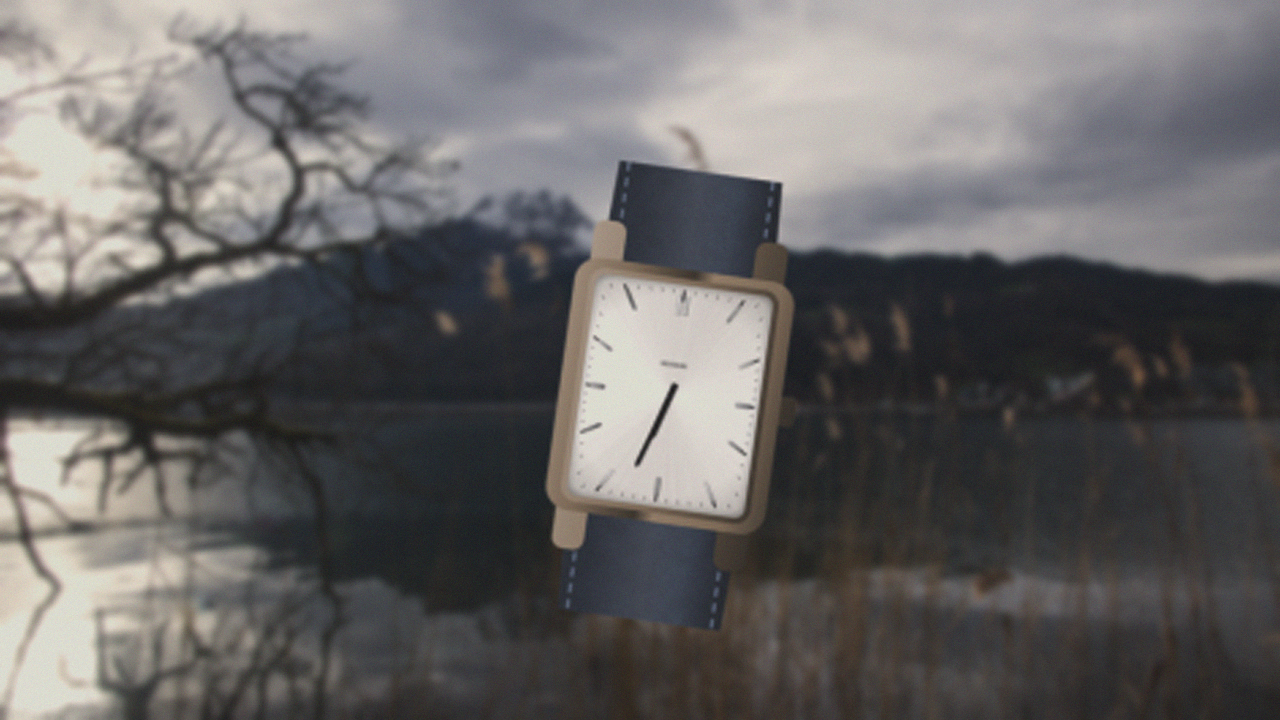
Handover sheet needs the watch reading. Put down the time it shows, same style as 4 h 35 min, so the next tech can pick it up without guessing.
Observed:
6 h 33 min
